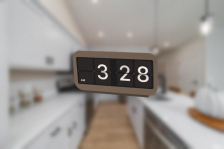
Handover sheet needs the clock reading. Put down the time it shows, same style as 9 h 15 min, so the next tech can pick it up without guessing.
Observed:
3 h 28 min
